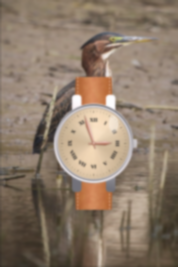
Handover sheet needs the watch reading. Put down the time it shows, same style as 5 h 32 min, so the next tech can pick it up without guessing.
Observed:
2 h 57 min
